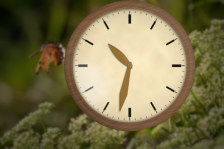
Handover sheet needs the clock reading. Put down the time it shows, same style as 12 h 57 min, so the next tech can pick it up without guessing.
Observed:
10 h 32 min
